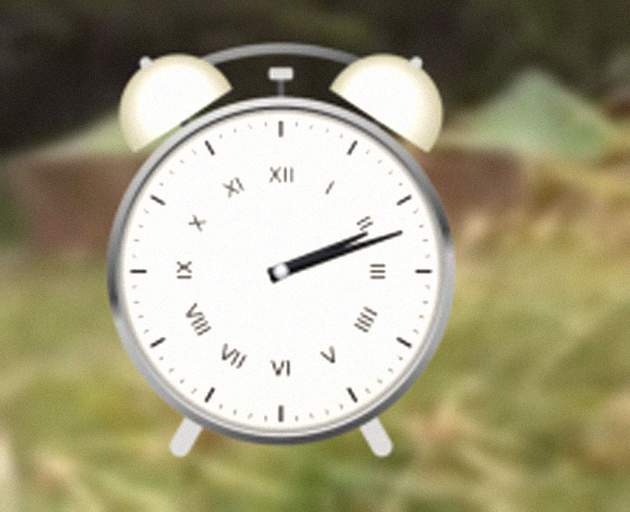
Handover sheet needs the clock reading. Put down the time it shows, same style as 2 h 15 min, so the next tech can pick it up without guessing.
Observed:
2 h 12 min
